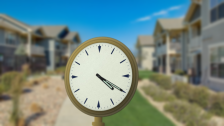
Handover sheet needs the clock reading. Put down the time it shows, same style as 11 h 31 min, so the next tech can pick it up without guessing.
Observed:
4 h 20 min
